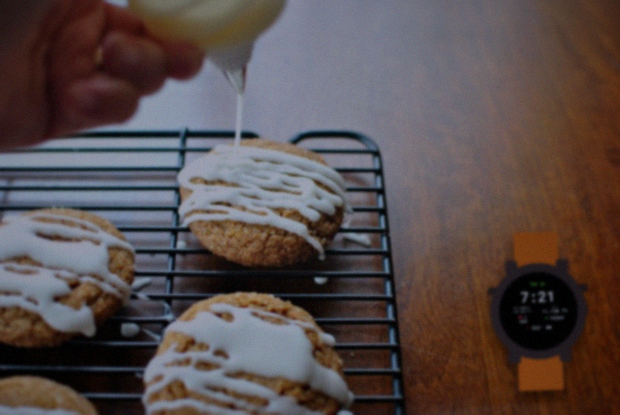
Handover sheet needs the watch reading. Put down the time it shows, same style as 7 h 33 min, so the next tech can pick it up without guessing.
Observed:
7 h 21 min
